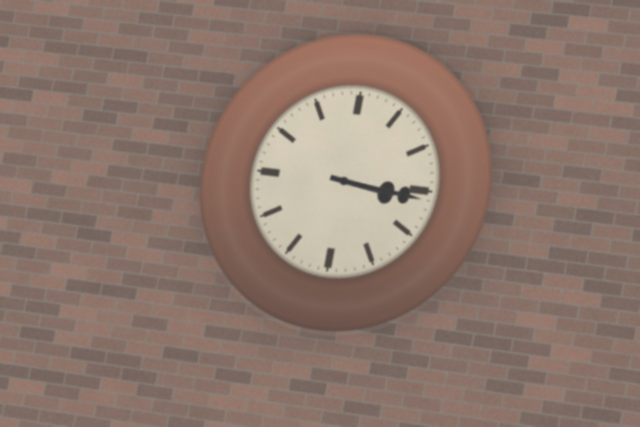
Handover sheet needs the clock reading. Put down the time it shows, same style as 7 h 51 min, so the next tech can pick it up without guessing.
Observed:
3 h 16 min
